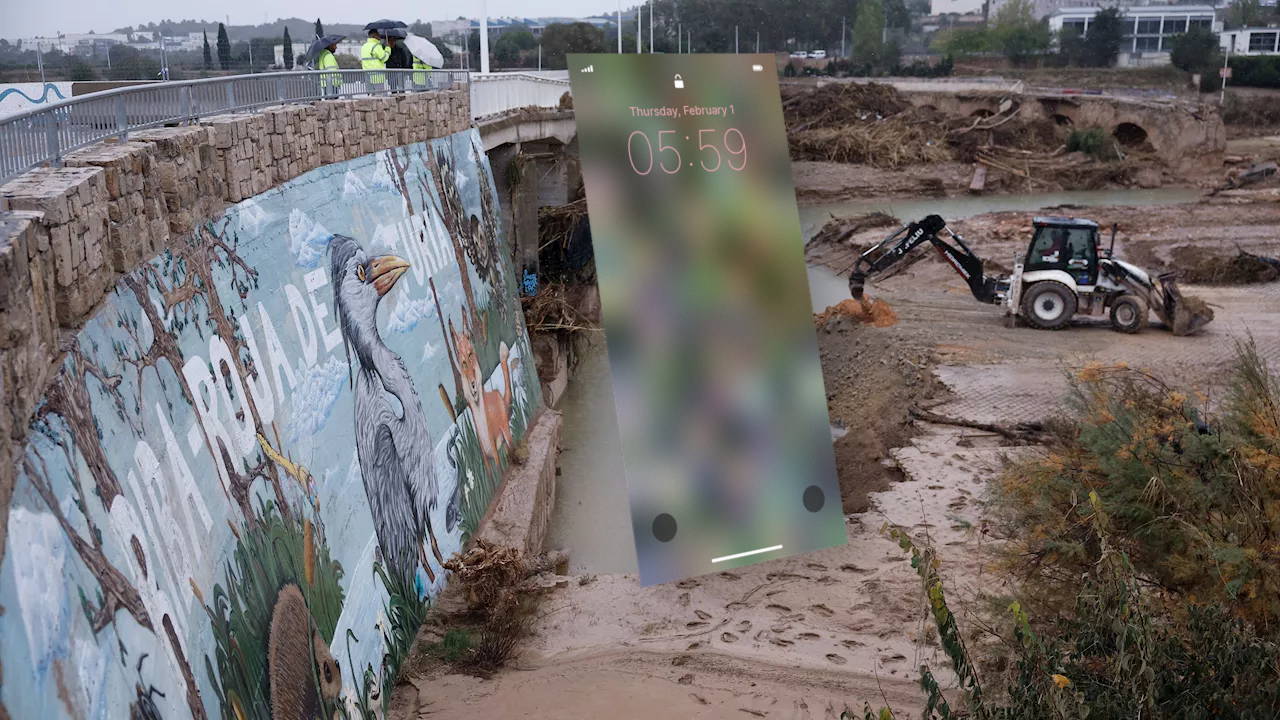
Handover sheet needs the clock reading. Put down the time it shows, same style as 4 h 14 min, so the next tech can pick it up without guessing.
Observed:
5 h 59 min
